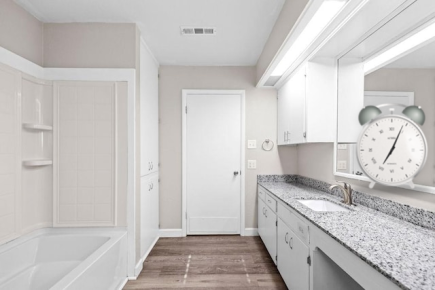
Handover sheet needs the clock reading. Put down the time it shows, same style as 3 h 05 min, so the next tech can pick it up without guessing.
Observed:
7 h 04 min
